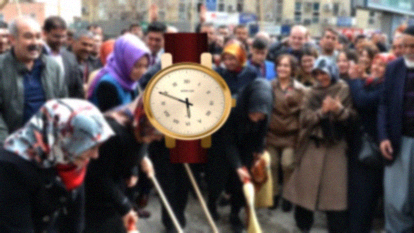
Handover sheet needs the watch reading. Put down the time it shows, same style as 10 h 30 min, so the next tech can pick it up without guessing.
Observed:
5 h 49 min
